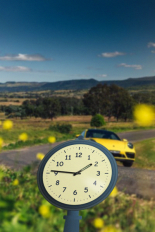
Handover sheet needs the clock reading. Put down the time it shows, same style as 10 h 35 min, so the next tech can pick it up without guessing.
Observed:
1 h 46 min
